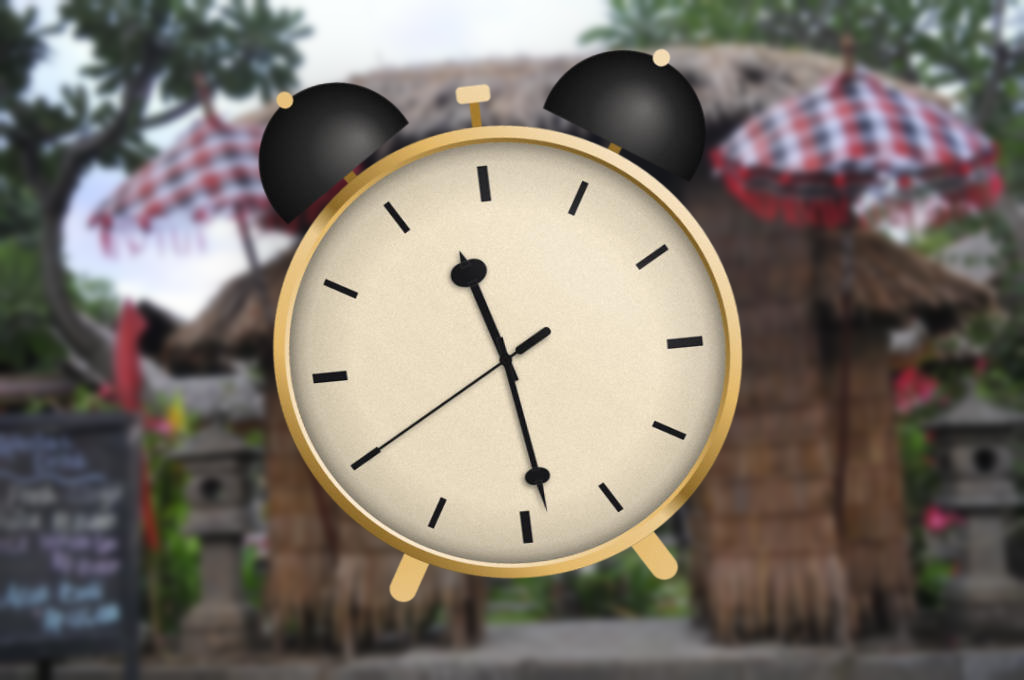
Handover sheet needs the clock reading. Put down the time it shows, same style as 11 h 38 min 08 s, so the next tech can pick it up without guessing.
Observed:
11 h 28 min 40 s
